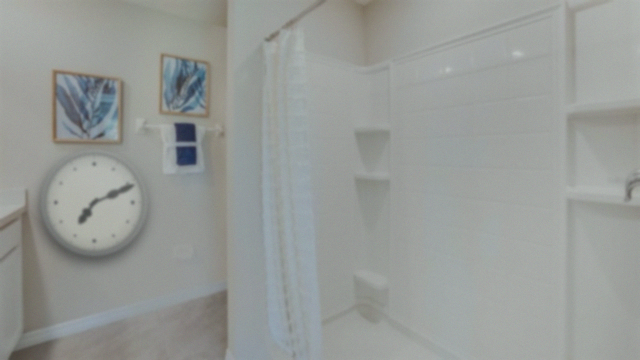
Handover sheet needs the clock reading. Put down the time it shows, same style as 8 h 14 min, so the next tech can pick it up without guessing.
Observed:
7 h 11 min
